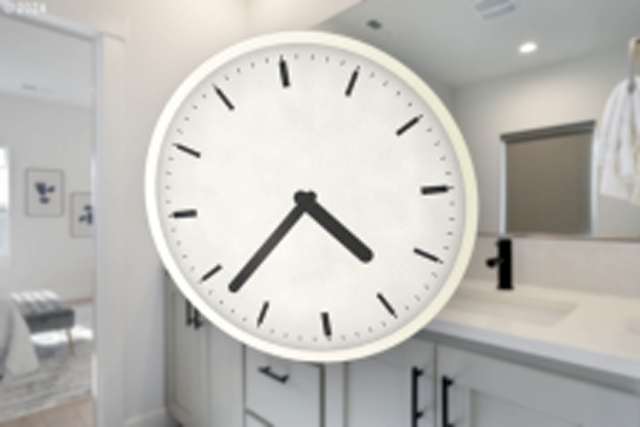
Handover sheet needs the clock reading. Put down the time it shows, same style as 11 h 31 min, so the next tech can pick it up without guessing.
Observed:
4 h 38 min
